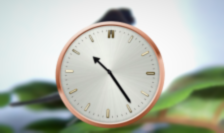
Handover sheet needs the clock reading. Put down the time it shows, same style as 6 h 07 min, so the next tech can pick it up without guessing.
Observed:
10 h 24 min
